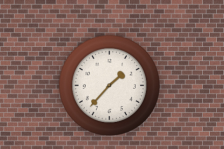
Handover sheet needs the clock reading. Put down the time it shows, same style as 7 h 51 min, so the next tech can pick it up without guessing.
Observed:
1 h 37 min
